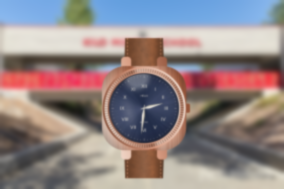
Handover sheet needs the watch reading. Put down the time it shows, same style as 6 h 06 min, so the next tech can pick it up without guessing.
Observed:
2 h 31 min
